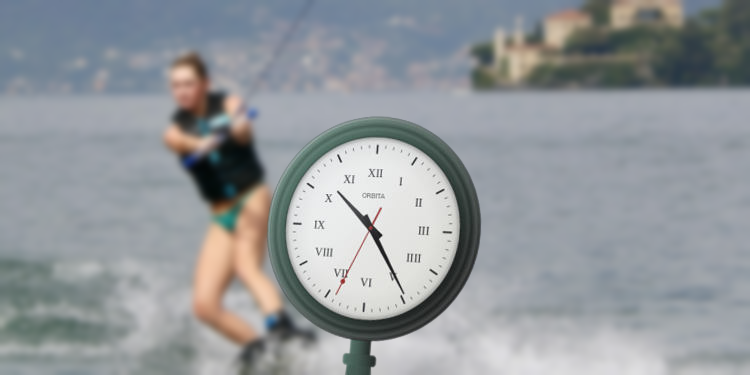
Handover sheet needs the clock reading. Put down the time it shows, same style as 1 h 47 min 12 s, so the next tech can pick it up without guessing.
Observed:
10 h 24 min 34 s
